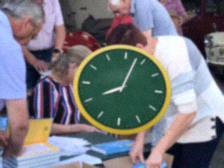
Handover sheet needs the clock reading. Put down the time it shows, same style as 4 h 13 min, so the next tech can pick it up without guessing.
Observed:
8 h 03 min
